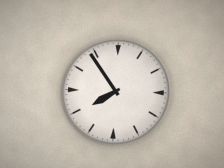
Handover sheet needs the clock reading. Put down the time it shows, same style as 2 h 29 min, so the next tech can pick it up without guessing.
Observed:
7 h 54 min
